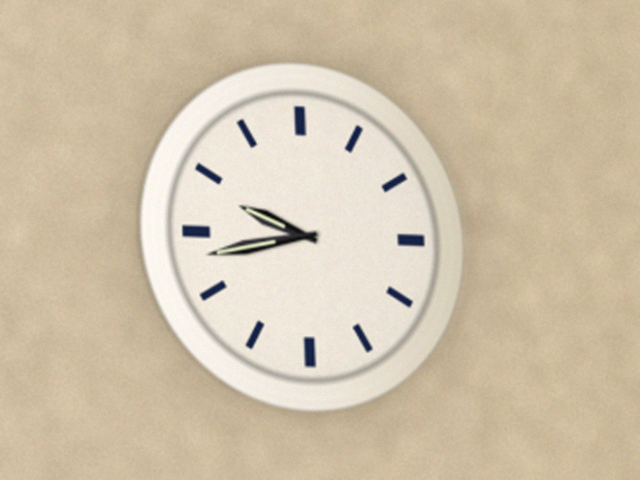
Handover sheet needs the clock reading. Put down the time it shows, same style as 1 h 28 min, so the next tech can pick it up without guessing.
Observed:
9 h 43 min
